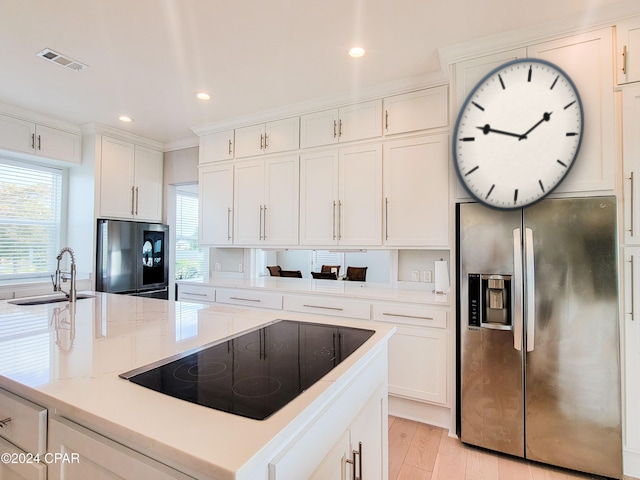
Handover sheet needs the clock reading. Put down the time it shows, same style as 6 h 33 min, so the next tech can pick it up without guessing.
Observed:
1 h 47 min
